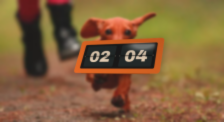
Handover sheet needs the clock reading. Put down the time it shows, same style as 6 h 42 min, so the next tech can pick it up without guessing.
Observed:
2 h 04 min
